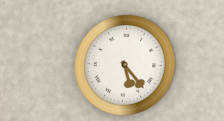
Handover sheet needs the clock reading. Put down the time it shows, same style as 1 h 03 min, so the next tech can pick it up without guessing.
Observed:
5 h 23 min
